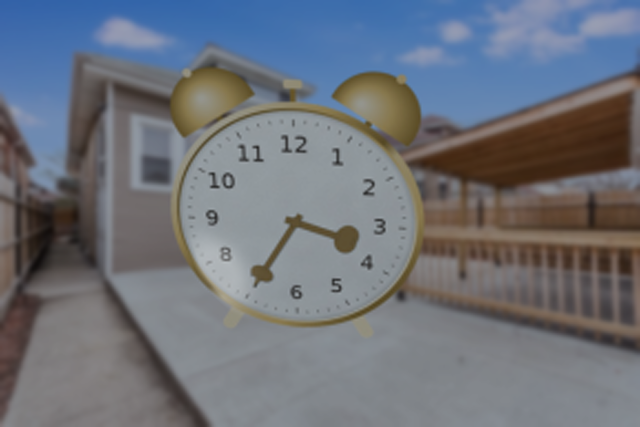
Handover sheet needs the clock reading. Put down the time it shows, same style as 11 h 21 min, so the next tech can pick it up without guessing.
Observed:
3 h 35 min
